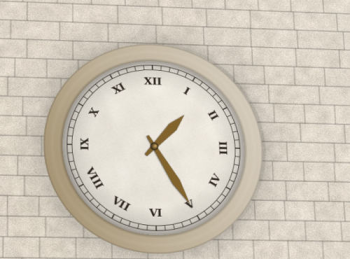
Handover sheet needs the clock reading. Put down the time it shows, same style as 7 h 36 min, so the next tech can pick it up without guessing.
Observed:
1 h 25 min
